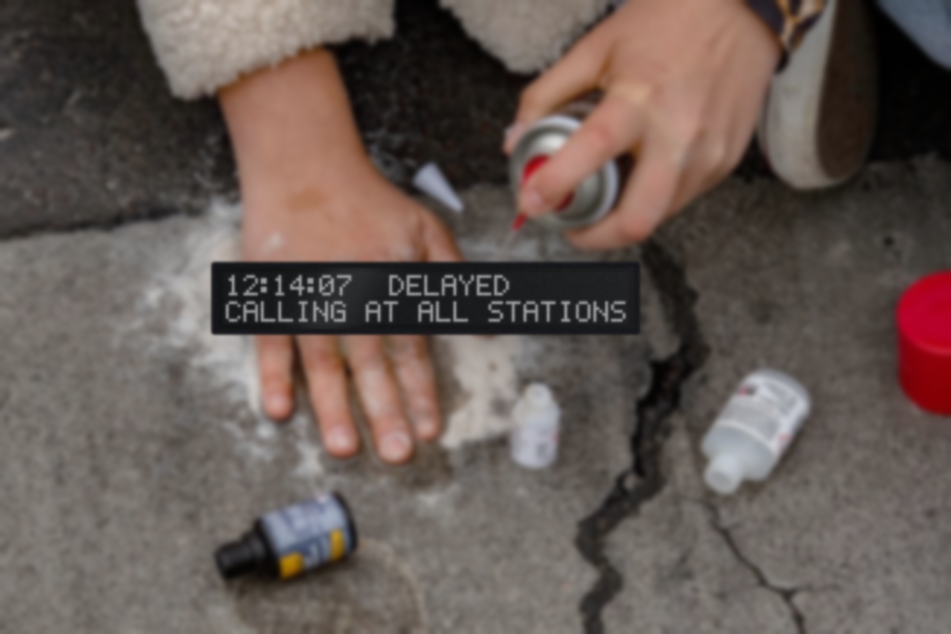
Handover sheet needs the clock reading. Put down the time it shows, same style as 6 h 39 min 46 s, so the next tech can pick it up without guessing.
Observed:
12 h 14 min 07 s
